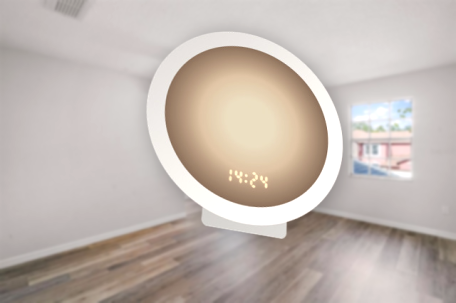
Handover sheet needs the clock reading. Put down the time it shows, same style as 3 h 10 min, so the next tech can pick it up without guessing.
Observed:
14 h 24 min
